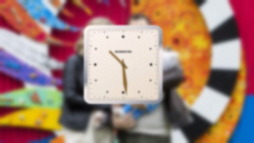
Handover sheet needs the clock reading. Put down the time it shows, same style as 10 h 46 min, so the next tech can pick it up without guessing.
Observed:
10 h 29 min
